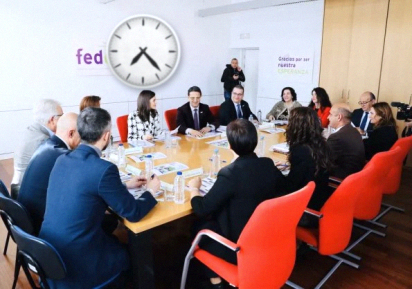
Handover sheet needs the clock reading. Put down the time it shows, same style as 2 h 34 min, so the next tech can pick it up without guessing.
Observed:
7 h 23 min
